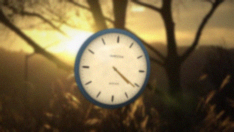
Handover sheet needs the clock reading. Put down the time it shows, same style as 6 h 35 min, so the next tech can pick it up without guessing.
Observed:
4 h 21 min
